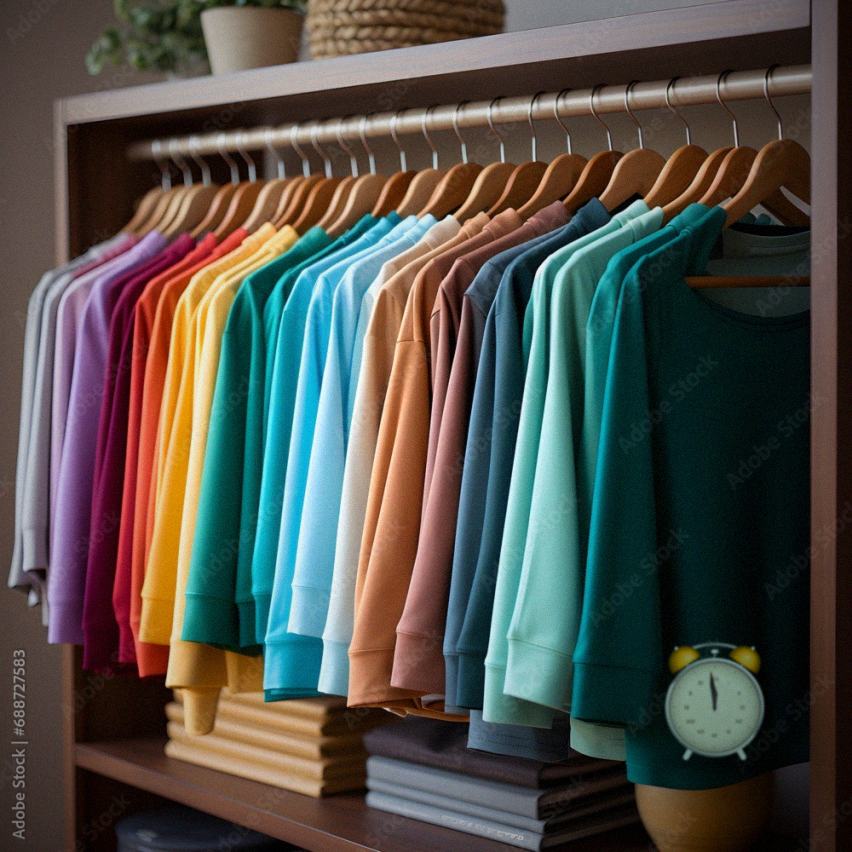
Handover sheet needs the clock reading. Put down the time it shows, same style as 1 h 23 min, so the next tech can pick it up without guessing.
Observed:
11 h 59 min
